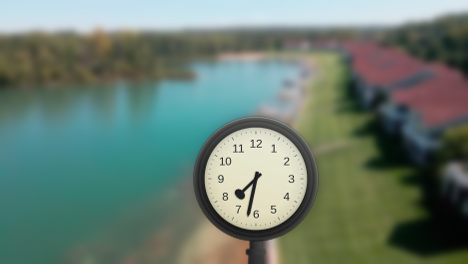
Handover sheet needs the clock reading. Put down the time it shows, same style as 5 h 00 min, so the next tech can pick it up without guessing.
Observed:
7 h 32 min
